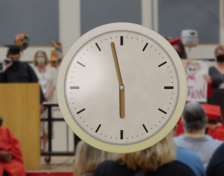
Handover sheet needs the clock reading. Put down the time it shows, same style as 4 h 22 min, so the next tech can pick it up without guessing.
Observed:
5 h 58 min
